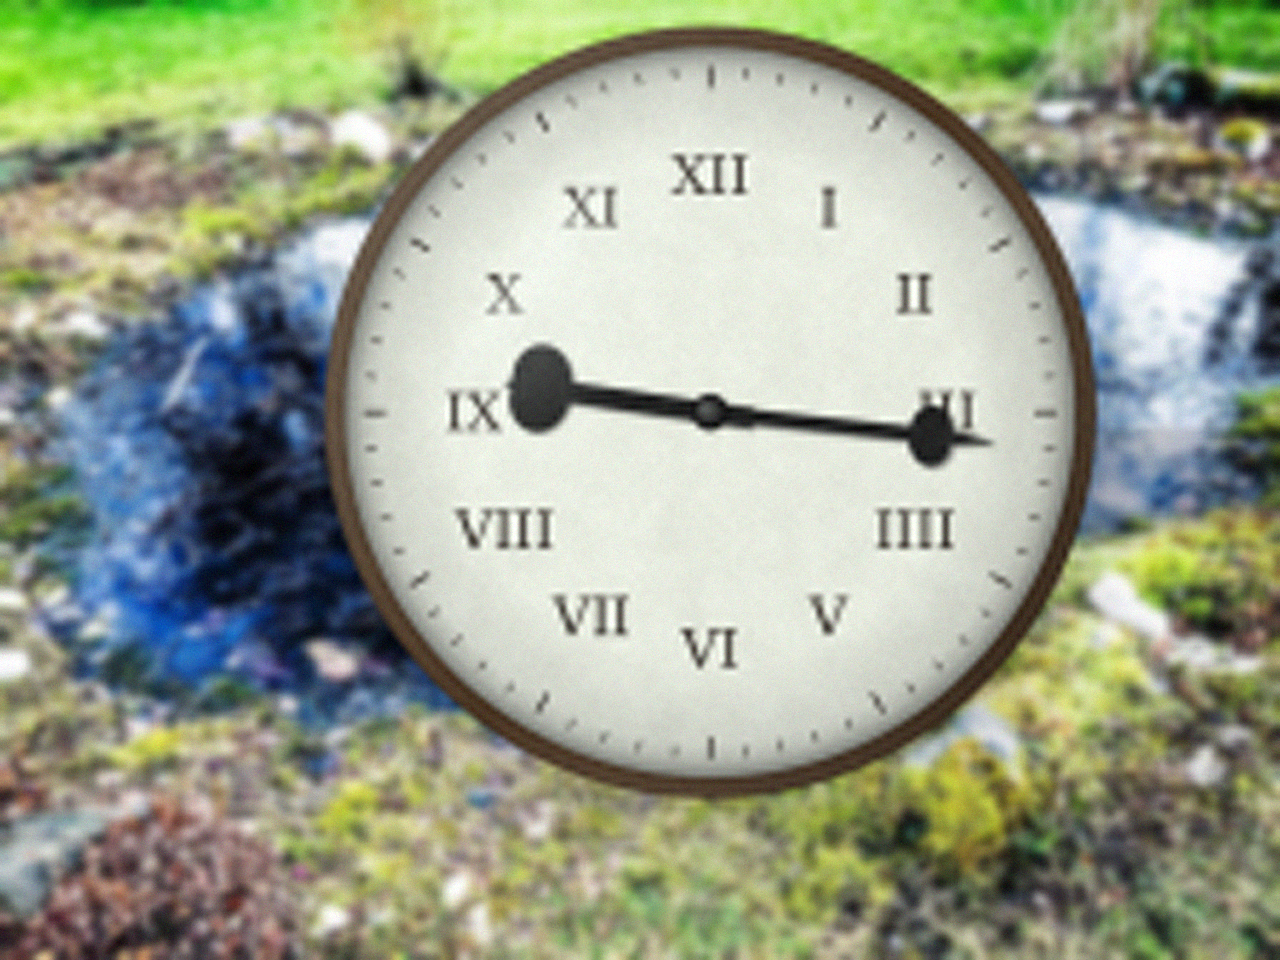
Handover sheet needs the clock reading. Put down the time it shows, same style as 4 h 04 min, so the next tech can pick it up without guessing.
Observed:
9 h 16 min
